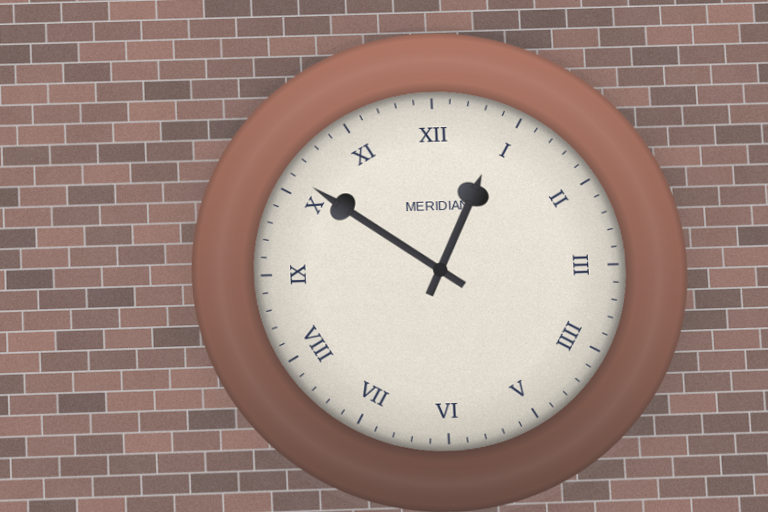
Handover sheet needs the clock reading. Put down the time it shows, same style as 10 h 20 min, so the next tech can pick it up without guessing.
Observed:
12 h 51 min
